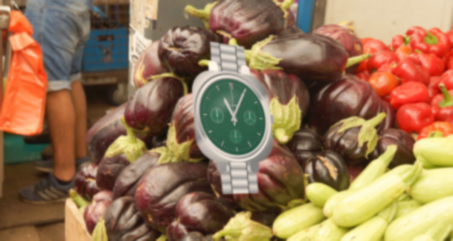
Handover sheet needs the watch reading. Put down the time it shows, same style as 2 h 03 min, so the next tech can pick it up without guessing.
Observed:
11 h 05 min
